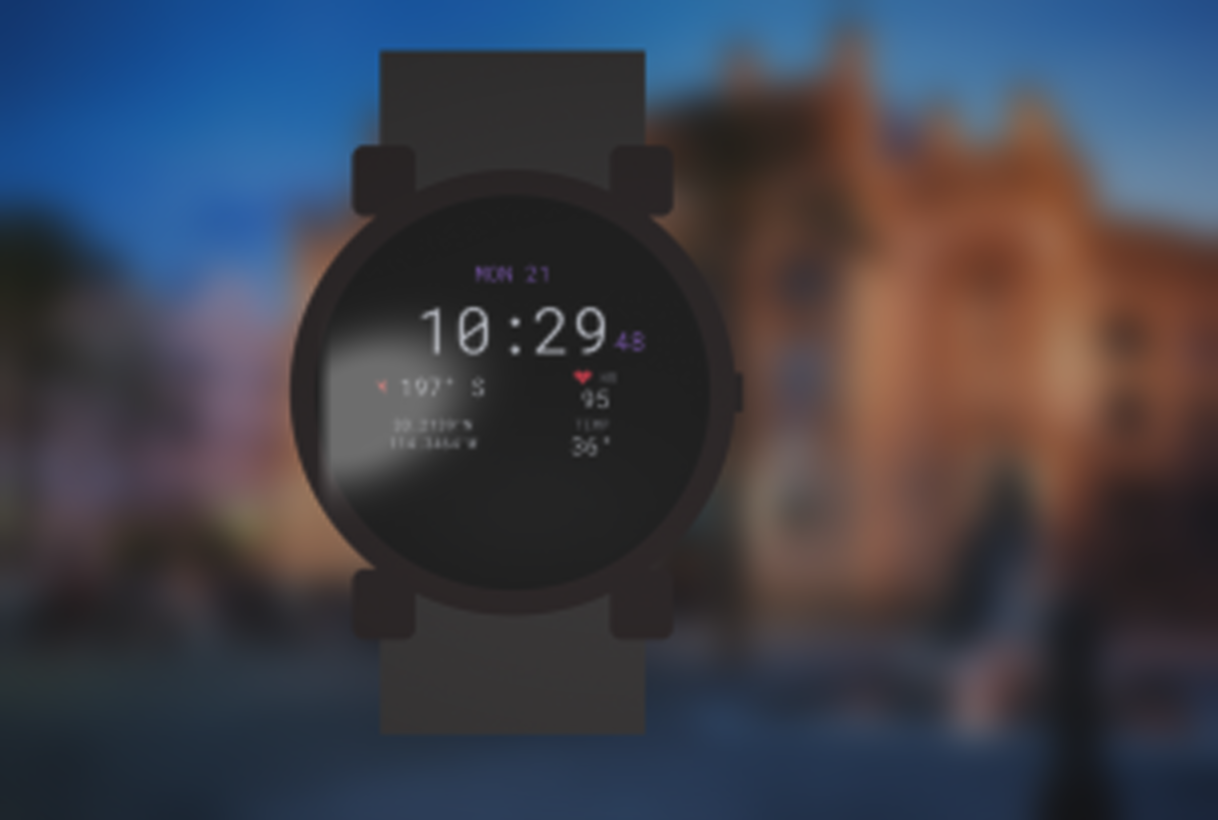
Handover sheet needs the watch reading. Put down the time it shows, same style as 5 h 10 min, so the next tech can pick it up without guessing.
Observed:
10 h 29 min
